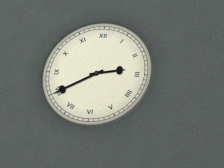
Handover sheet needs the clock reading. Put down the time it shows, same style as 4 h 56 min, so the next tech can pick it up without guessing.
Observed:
2 h 40 min
